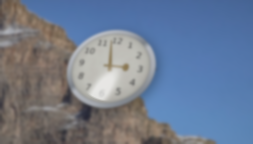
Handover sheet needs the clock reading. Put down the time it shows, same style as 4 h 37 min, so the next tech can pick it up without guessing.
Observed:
2 h 58 min
